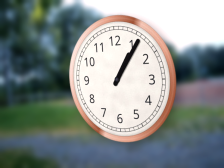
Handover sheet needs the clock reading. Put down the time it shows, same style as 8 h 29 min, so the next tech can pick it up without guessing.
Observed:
1 h 06 min
